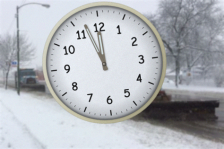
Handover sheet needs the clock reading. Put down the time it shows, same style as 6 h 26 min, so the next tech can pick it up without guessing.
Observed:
11 h 57 min
